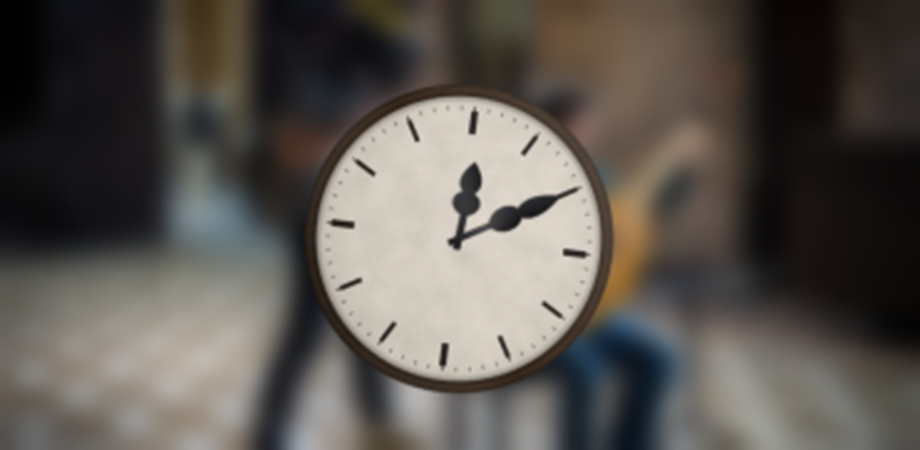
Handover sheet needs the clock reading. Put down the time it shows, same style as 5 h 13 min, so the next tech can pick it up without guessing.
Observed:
12 h 10 min
